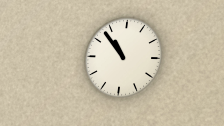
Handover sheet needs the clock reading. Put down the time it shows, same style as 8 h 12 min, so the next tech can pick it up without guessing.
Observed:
10 h 53 min
